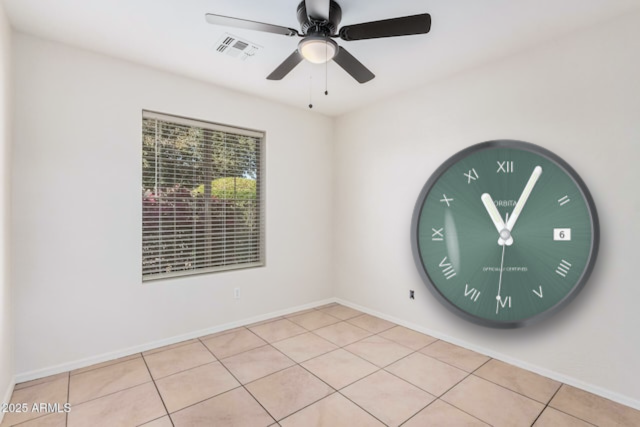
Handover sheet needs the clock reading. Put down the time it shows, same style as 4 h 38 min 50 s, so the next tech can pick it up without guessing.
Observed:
11 h 04 min 31 s
